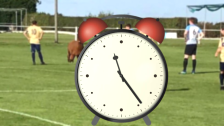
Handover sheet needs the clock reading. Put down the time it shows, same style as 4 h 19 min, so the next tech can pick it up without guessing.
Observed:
11 h 24 min
